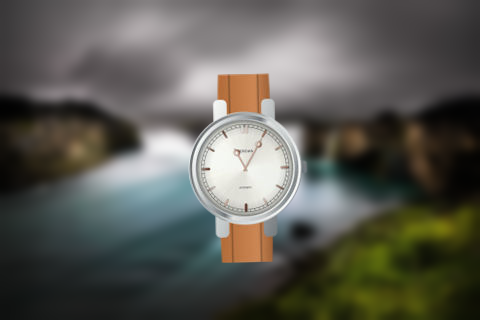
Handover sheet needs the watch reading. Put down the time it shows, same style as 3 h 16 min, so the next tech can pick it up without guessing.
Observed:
11 h 05 min
